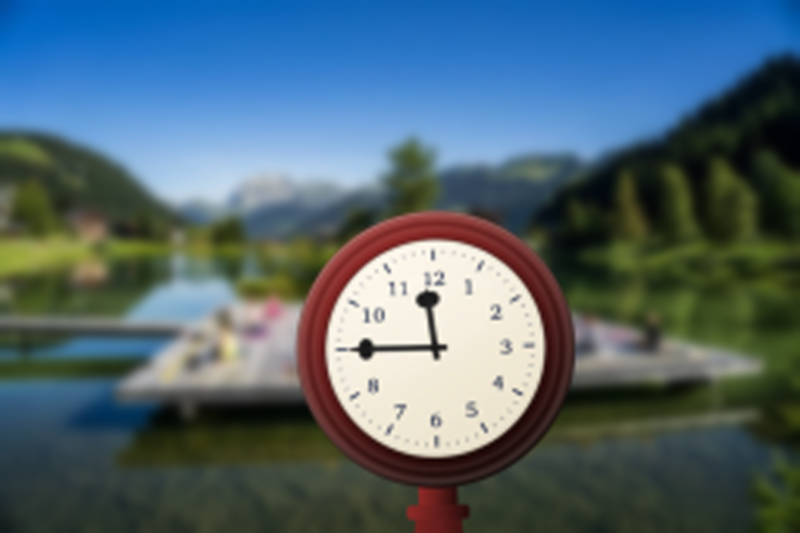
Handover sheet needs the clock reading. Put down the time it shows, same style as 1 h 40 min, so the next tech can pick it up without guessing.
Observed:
11 h 45 min
